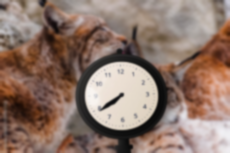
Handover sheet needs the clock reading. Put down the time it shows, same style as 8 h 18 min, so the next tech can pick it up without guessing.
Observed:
7 h 39 min
